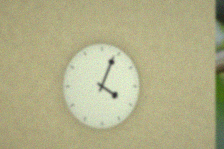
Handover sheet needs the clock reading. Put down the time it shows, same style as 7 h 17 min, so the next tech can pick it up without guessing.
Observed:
4 h 04 min
